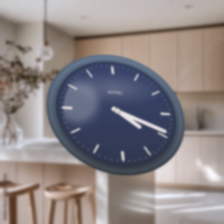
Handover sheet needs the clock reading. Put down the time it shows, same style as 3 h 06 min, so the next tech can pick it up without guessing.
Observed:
4 h 19 min
